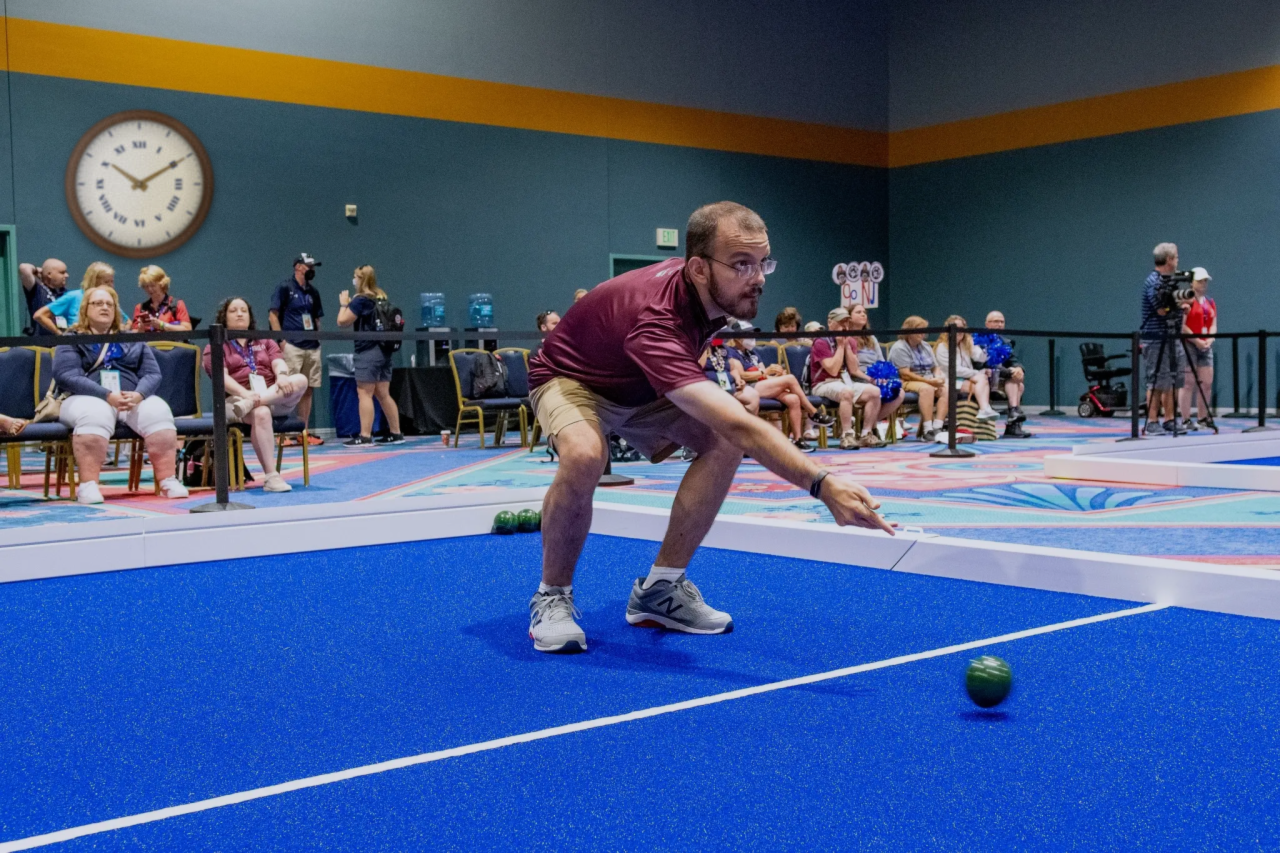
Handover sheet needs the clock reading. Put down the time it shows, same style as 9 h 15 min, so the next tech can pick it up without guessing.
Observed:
10 h 10 min
